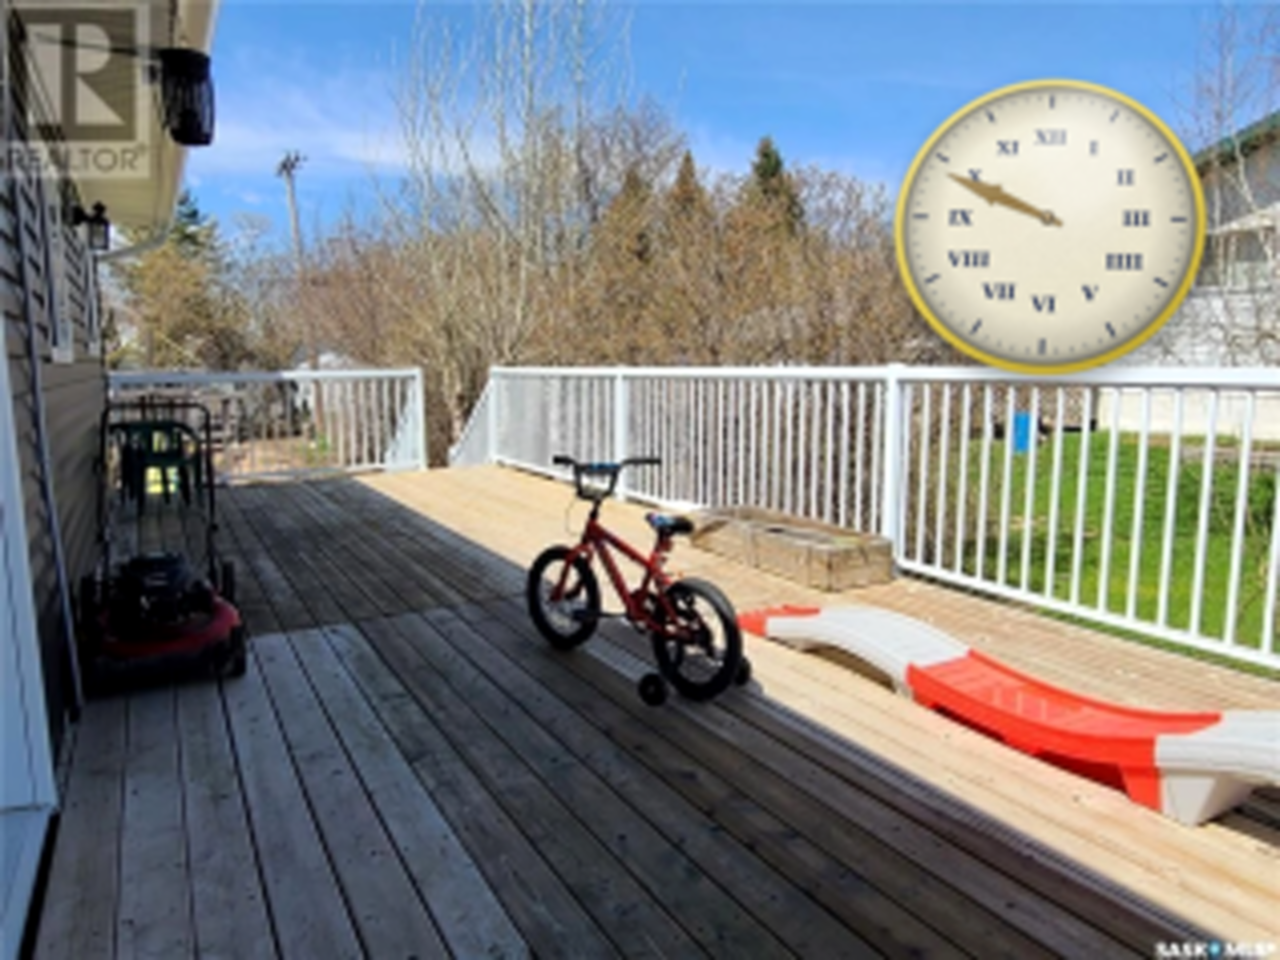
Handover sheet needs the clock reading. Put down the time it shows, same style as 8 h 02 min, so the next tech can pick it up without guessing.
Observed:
9 h 49 min
